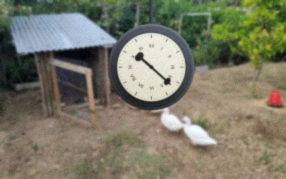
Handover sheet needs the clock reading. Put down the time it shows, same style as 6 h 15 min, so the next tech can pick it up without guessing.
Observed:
10 h 22 min
